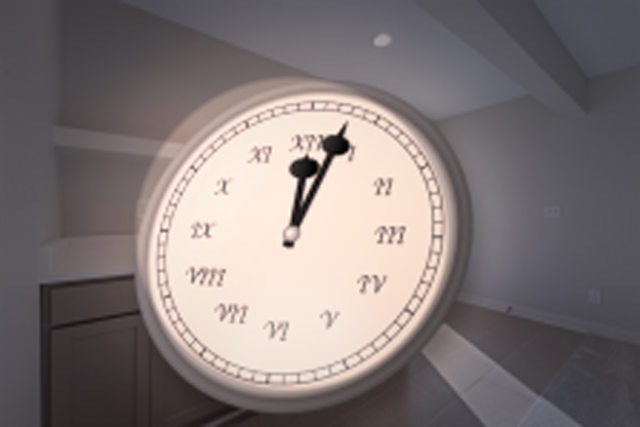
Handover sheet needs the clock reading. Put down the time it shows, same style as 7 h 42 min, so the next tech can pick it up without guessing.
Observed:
12 h 03 min
